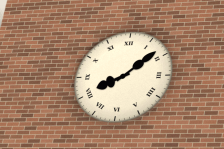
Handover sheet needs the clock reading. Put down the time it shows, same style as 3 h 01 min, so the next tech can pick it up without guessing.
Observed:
8 h 08 min
